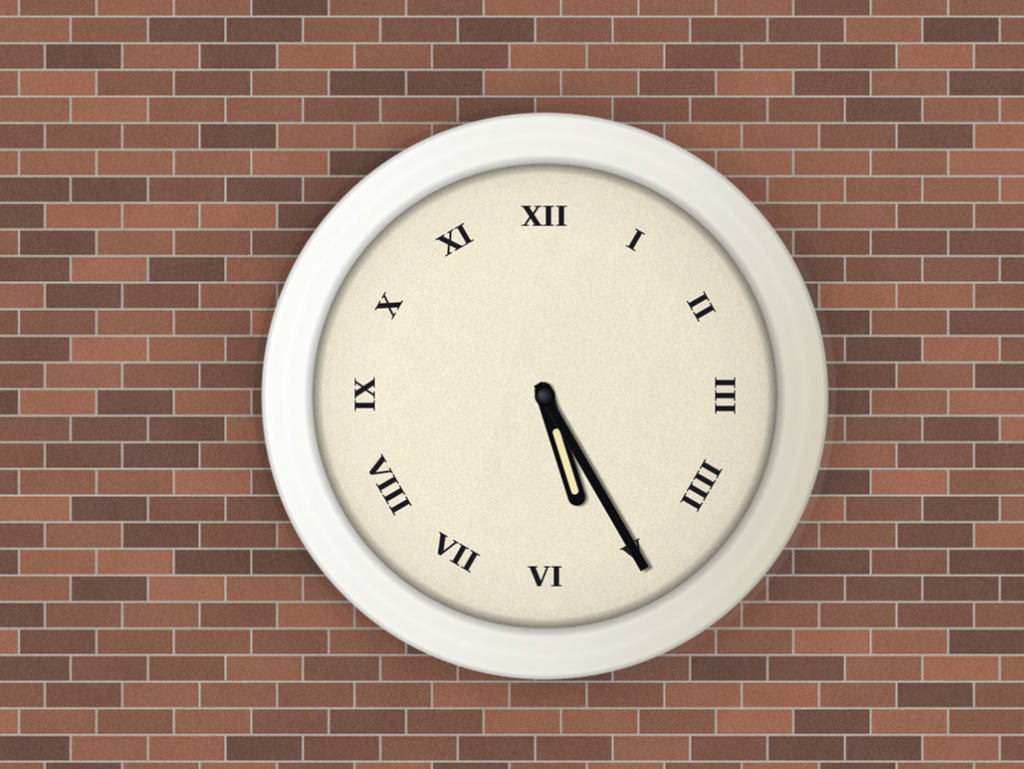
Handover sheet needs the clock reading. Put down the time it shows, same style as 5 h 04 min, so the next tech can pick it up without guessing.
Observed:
5 h 25 min
